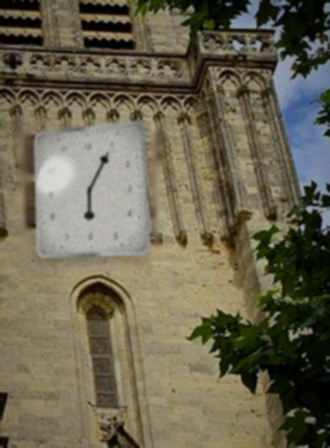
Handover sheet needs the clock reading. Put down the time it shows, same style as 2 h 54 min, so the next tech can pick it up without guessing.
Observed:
6 h 05 min
